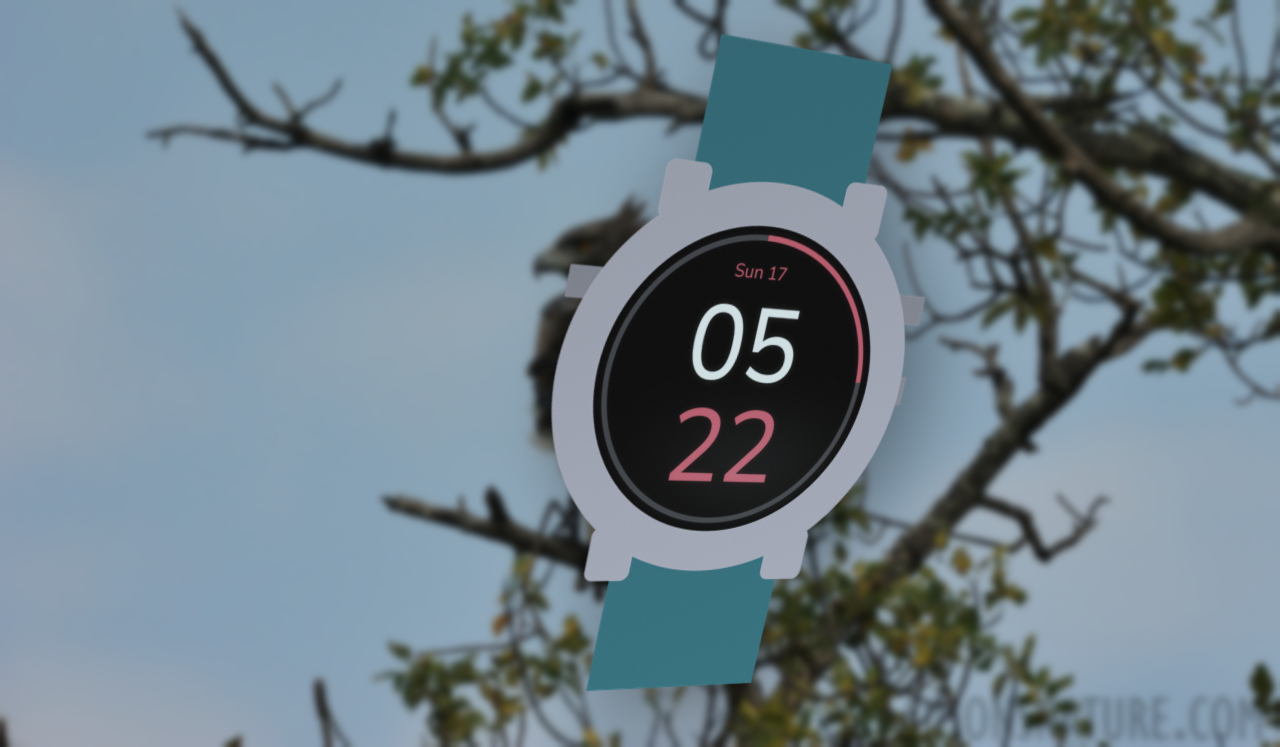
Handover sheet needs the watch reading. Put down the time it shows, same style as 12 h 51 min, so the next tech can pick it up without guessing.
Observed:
5 h 22 min
